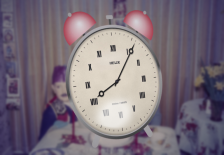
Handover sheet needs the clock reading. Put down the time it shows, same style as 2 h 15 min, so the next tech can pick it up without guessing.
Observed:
8 h 06 min
